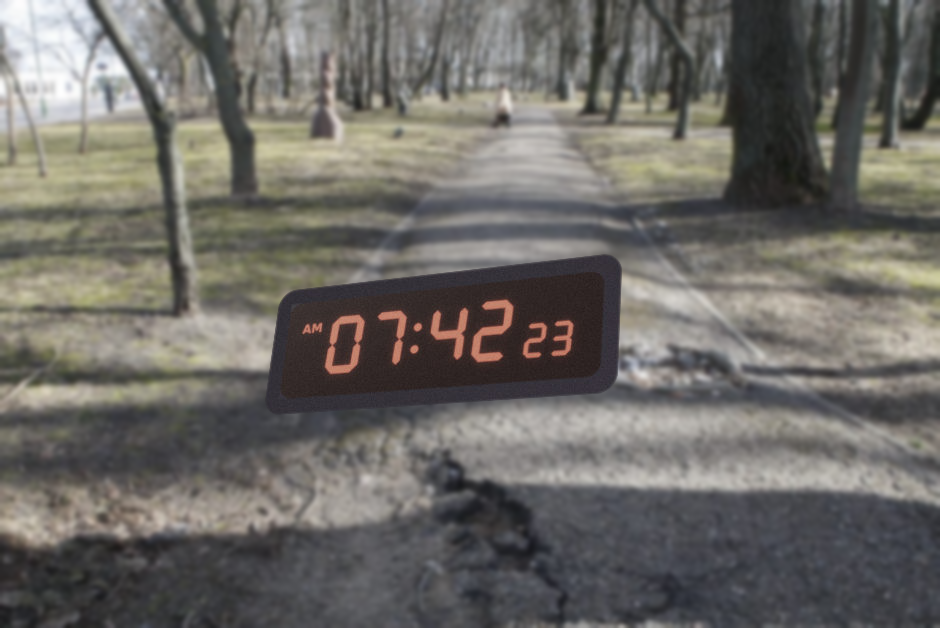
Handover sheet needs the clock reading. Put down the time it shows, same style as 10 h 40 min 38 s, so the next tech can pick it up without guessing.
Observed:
7 h 42 min 23 s
